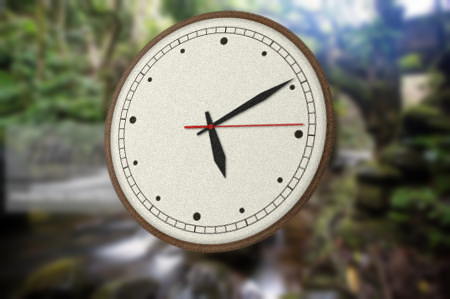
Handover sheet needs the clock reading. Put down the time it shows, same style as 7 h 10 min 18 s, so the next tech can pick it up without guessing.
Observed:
5 h 09 min 14 s
